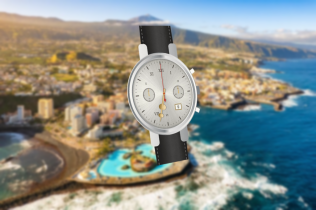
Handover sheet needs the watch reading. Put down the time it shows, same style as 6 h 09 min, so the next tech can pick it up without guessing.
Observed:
6 h 33 min
